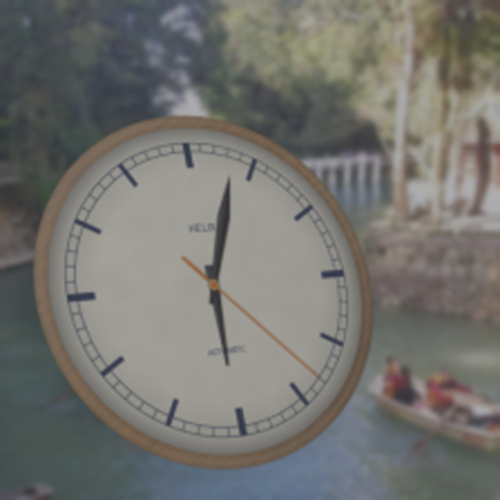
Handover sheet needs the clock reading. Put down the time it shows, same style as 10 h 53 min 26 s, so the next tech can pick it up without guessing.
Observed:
6 h 03 min 23 s
